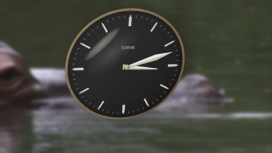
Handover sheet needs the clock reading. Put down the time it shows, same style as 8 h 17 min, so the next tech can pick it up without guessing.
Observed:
3 h 12 min
